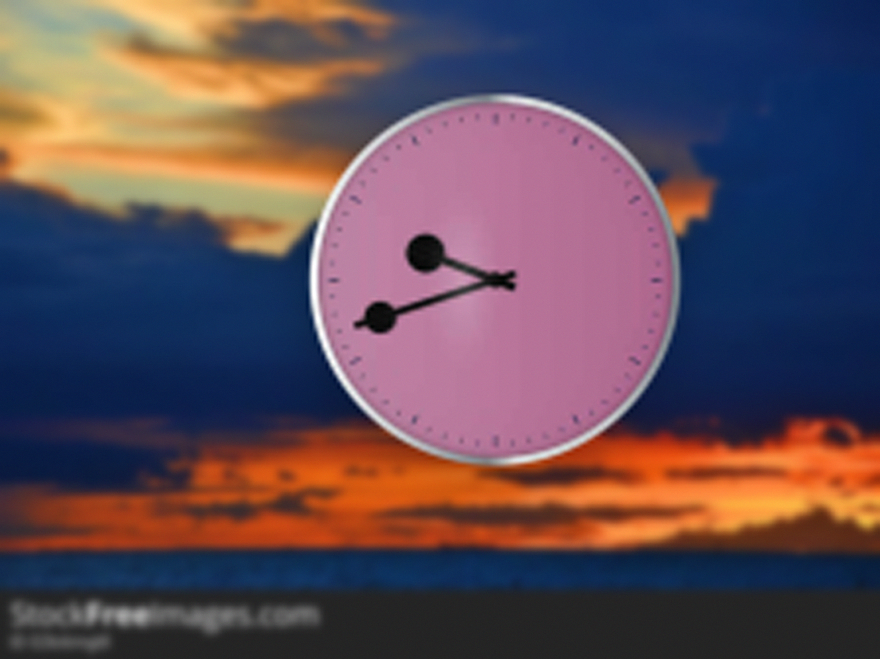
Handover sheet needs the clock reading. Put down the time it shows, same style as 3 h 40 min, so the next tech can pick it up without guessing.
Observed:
9 h 42 min
